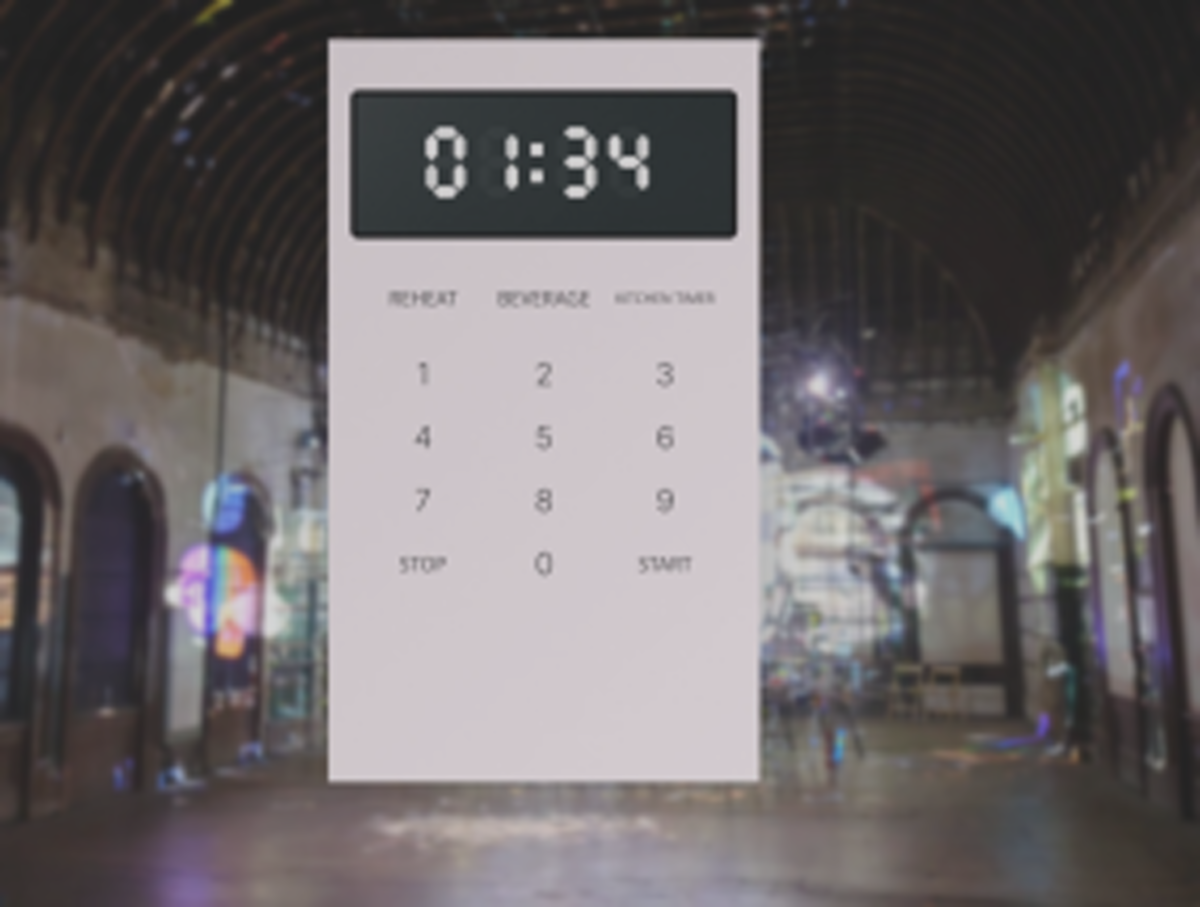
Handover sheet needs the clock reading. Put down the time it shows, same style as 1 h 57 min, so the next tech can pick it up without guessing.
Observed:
1 h 34 min
